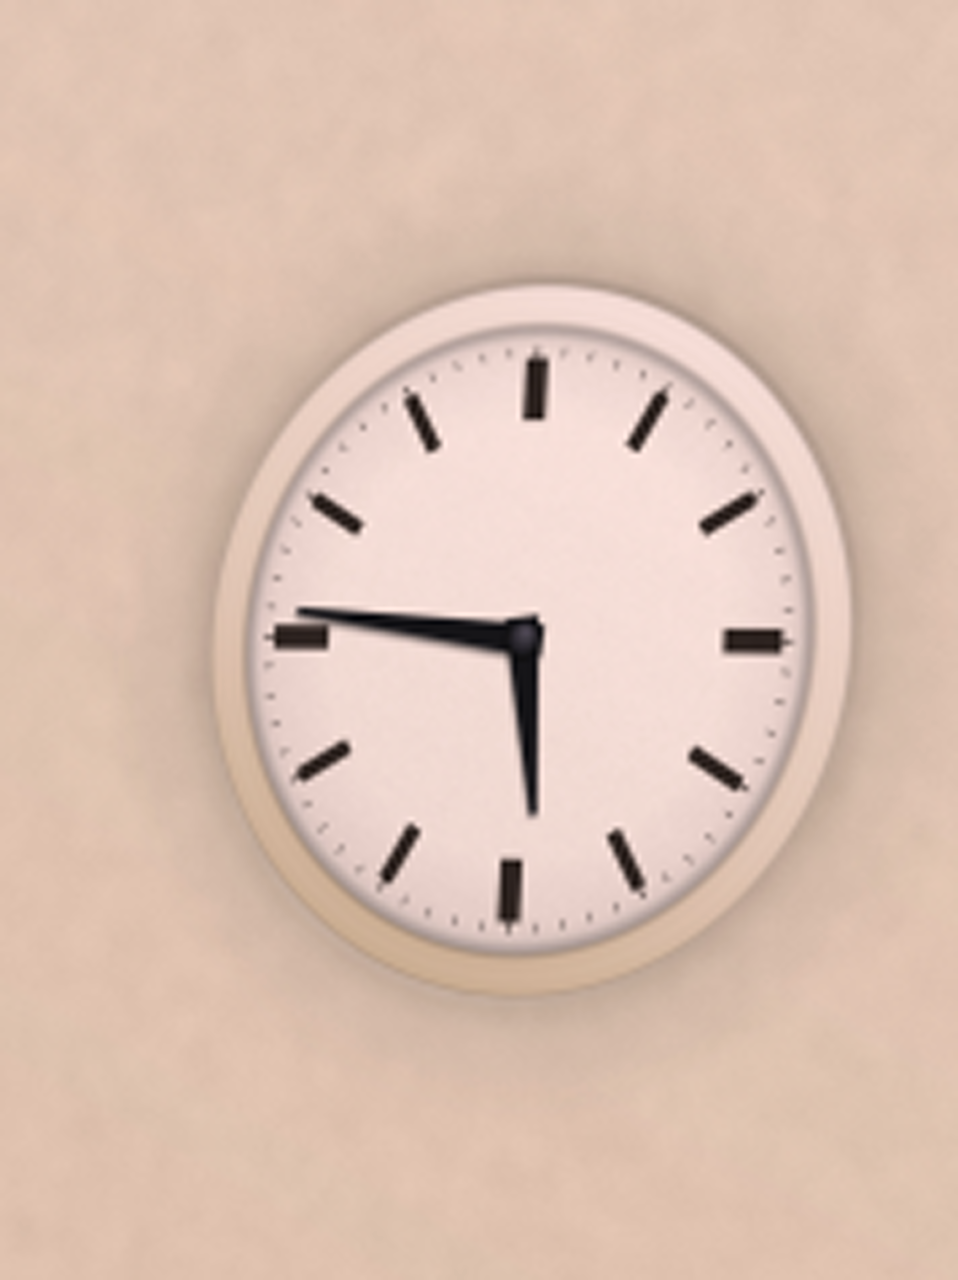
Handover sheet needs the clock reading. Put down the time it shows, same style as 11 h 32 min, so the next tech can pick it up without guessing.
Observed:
5 h 46 min
